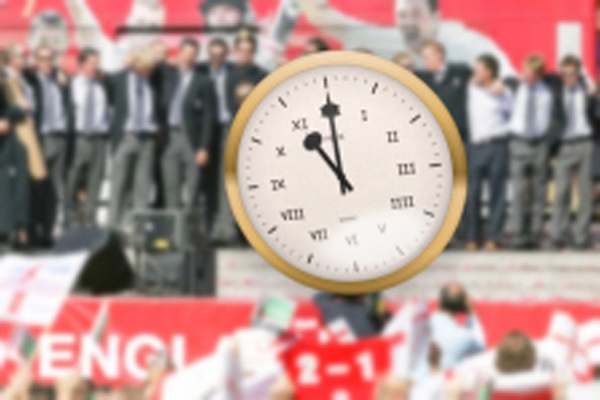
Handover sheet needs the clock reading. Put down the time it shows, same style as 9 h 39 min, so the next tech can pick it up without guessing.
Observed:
11 h 00 min
